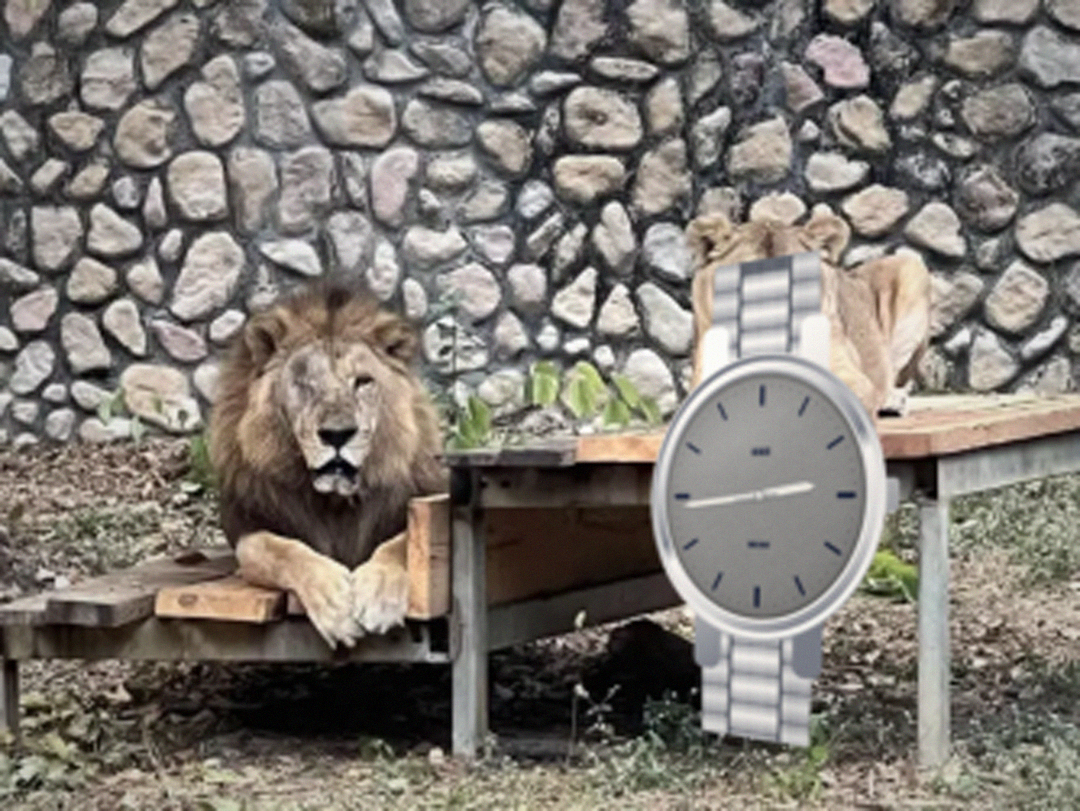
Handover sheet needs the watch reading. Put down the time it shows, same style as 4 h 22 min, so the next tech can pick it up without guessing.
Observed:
2 h 44 min
